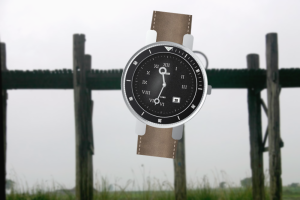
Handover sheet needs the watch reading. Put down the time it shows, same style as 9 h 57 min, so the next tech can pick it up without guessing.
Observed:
11 h 33 min
